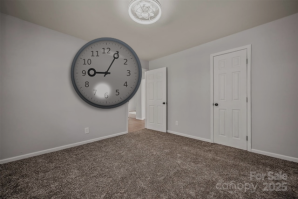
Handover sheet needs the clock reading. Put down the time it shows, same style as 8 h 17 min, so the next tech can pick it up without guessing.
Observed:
9 h 05 min
